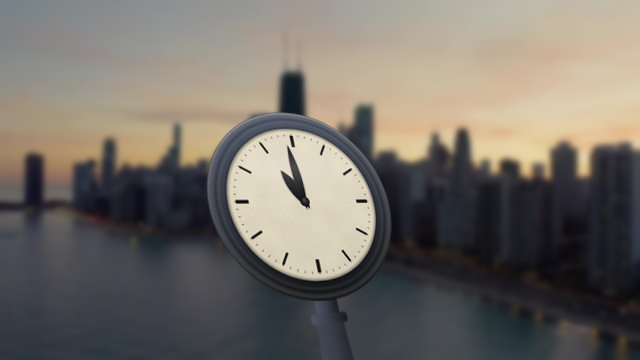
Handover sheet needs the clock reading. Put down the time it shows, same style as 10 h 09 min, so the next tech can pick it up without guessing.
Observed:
10 h 59 min
